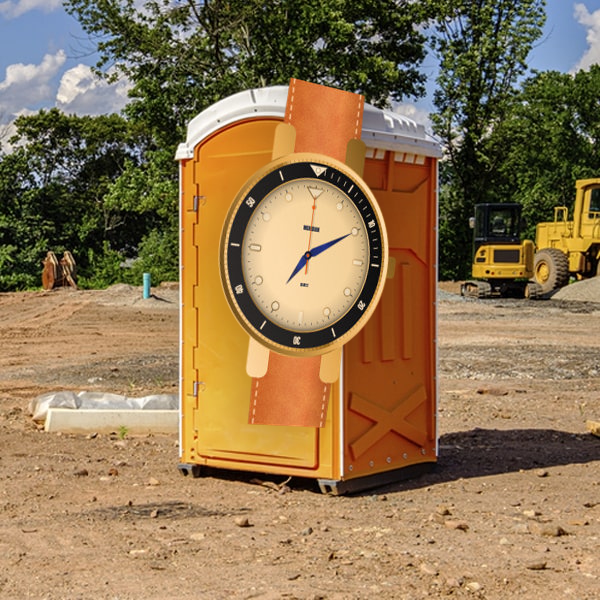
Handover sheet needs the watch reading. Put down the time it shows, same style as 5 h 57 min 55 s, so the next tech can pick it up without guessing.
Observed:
7 h 10 min 00 s
